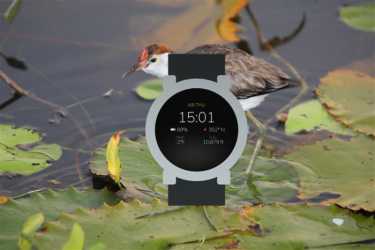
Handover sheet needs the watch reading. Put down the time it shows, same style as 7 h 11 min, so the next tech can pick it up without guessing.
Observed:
15 h 01 min
